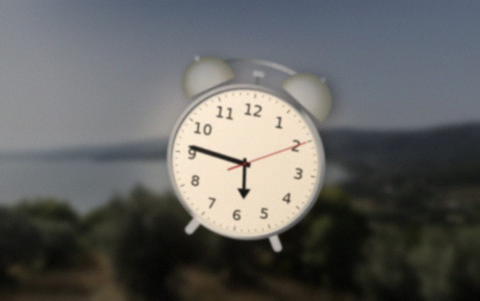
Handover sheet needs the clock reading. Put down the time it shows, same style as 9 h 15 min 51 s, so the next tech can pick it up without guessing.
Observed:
5 h 46 min 10 s
